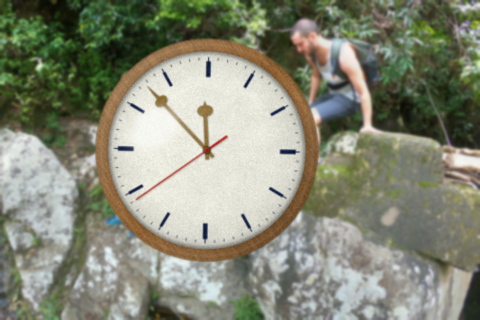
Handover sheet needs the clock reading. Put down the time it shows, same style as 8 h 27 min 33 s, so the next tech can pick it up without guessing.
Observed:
11 h 52 min 39 s
